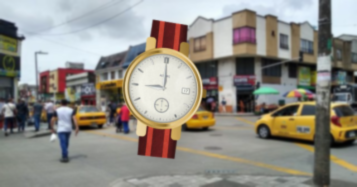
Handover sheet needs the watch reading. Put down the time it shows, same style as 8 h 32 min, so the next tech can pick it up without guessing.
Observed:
9 h 00 min
